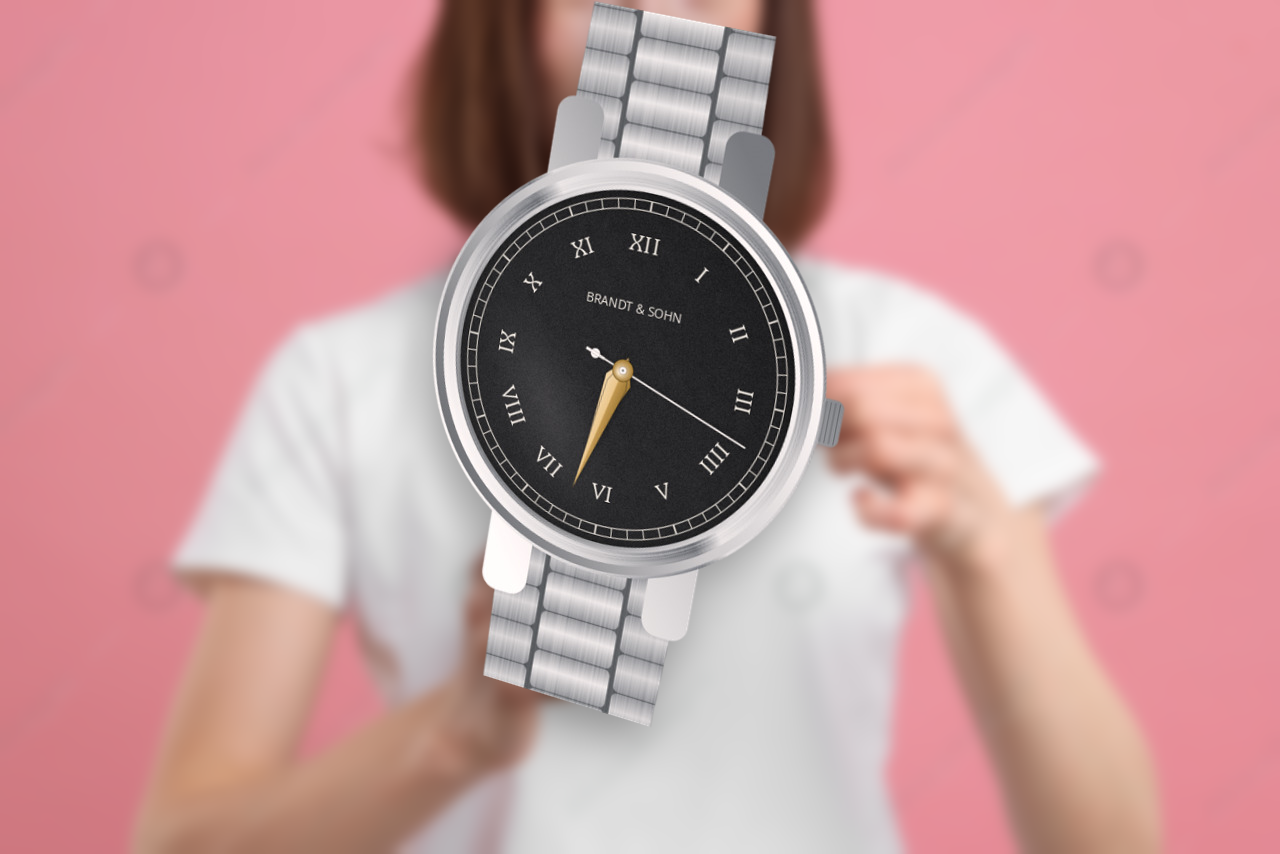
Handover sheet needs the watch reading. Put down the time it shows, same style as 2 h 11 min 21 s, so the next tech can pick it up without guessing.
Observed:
6 h 32 min 18 s
